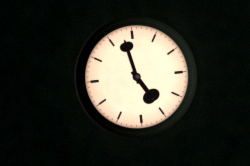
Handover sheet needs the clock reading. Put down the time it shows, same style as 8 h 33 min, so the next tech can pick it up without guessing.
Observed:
4 h 58 min
